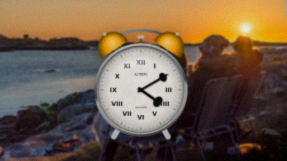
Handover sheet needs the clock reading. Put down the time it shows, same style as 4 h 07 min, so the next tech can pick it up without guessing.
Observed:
4 h 10 min
